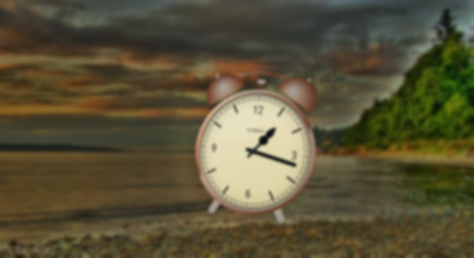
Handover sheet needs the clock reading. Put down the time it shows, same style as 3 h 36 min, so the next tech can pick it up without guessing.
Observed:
1 h 17 min
